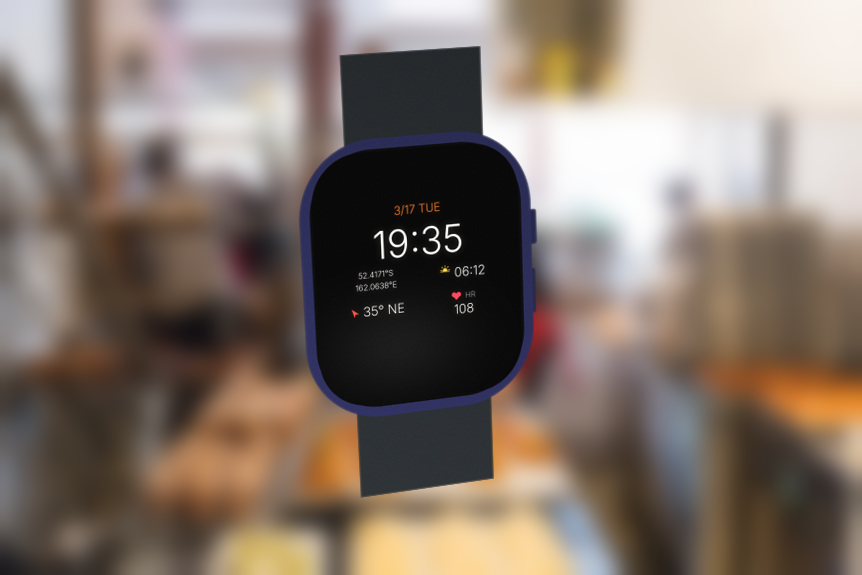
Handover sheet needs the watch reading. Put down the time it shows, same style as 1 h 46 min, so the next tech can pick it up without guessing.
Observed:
19 h 35 min
